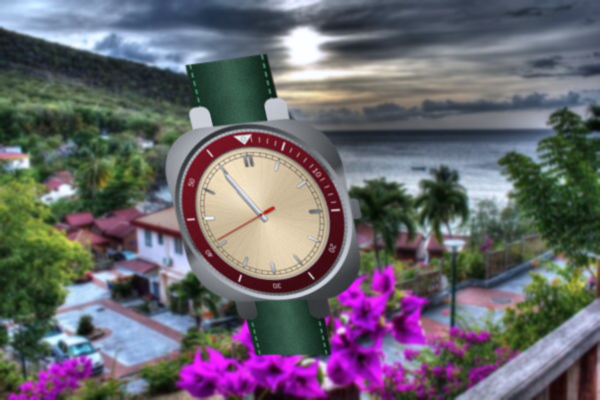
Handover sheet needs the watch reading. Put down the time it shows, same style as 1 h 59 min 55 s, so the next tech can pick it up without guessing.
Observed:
10 h 54 min 41 s
